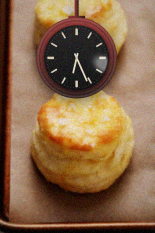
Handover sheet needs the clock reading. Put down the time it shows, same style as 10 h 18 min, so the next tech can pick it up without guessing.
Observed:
6 h 26 min
